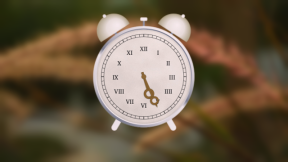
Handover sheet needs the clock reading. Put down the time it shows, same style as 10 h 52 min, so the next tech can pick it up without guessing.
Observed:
5 h 26 min
